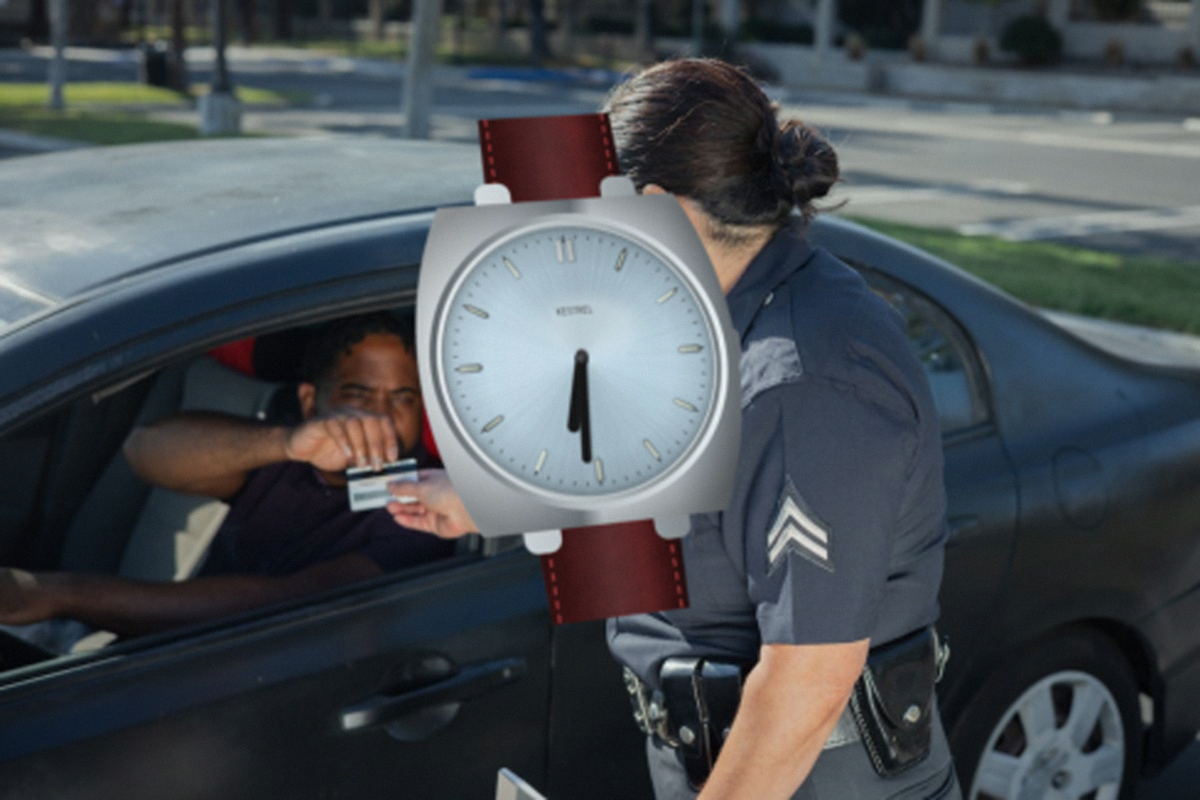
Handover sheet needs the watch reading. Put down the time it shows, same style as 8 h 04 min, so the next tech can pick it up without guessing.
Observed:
6 h 31 min
